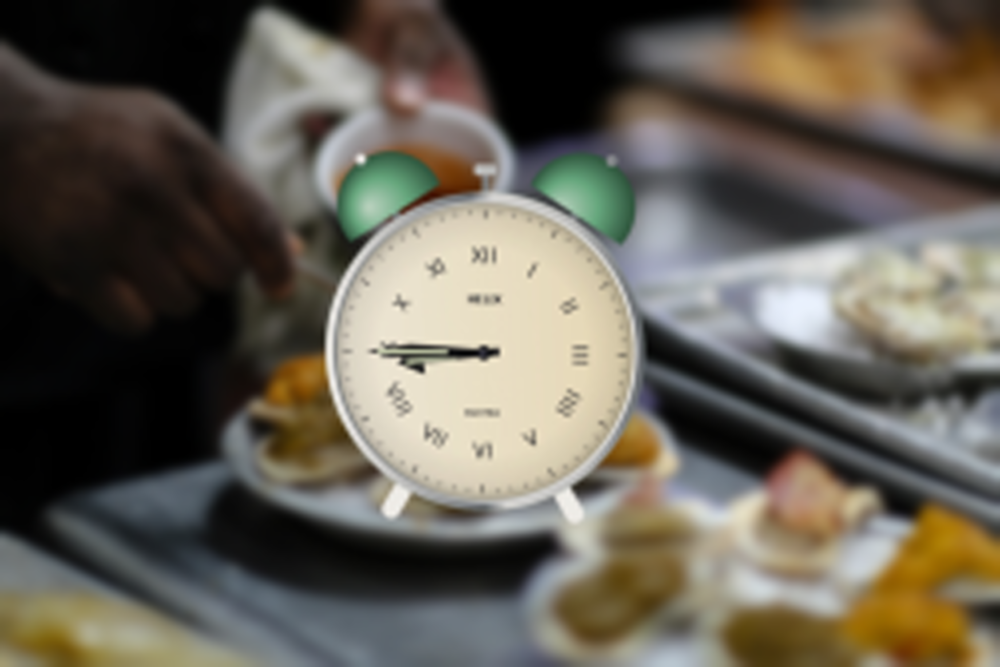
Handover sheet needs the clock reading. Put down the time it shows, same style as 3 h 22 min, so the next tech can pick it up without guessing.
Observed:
8 h 45 min
